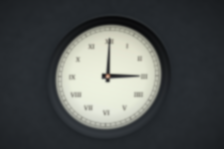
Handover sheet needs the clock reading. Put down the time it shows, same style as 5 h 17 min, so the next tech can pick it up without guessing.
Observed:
3 h 00 min
